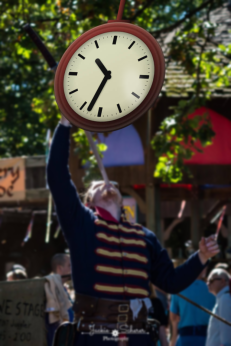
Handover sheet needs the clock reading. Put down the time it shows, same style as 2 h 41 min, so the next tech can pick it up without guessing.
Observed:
10 h 33 min
